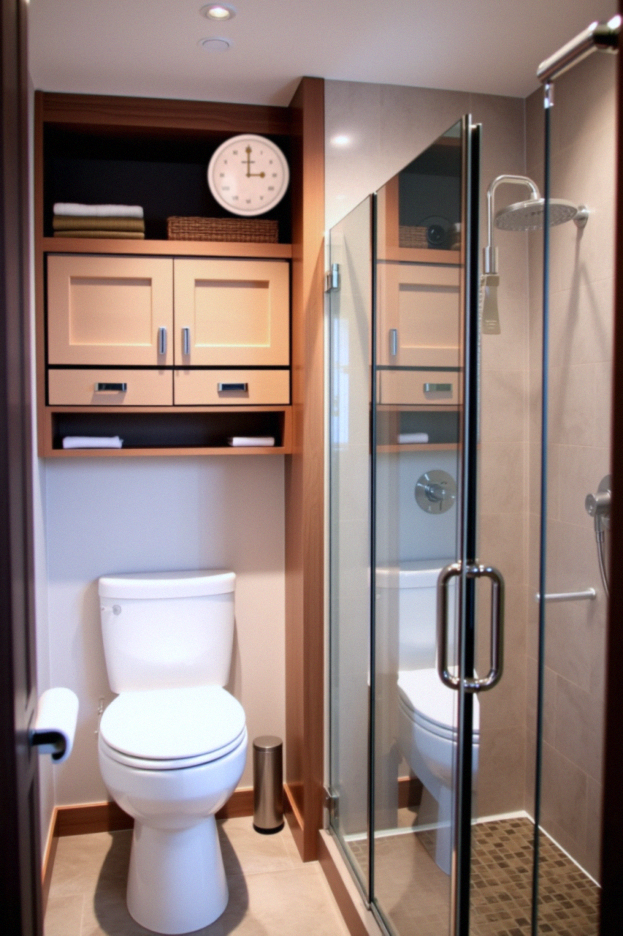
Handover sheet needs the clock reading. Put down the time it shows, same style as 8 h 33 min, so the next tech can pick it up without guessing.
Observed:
3 h 00 min
